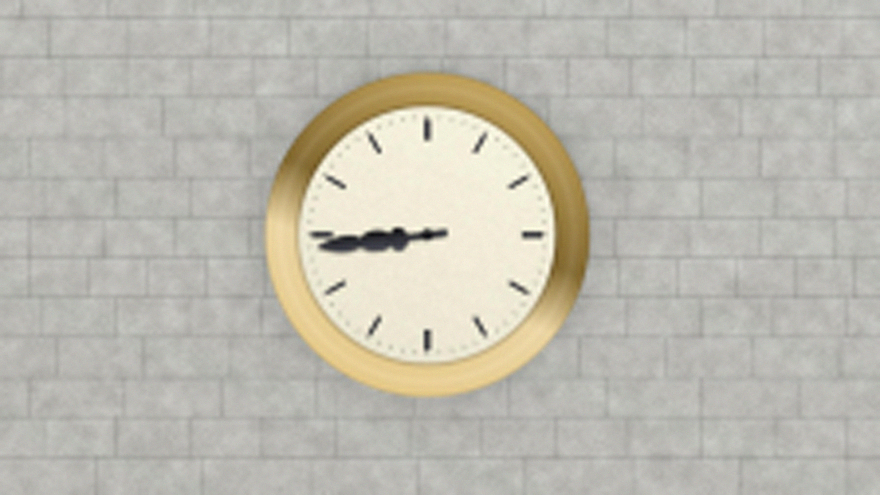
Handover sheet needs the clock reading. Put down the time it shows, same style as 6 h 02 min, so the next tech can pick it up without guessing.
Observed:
8 h 44 min
